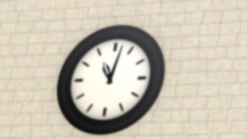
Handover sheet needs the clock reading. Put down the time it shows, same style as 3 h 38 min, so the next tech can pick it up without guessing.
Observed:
11 h 02 min
